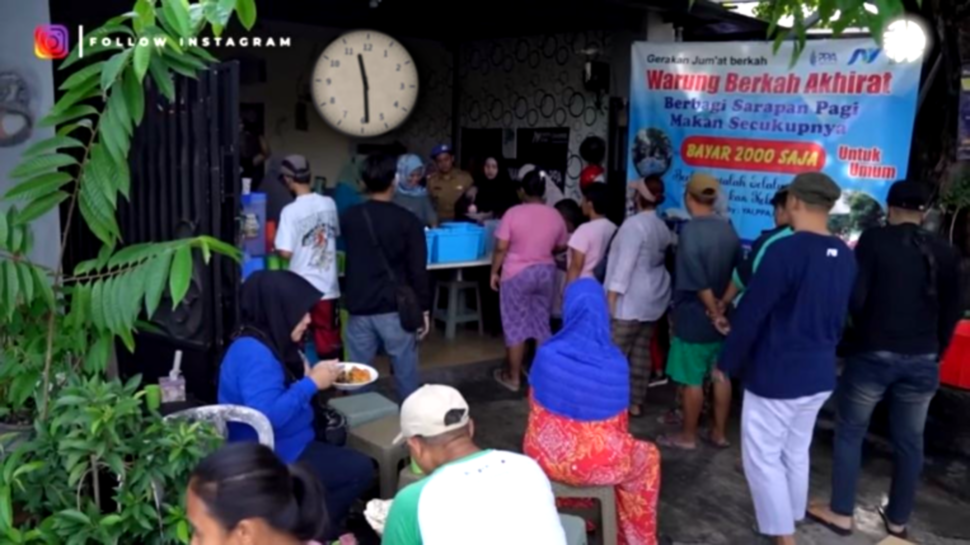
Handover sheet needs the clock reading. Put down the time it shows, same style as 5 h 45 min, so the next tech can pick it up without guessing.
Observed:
11 h 29 min
